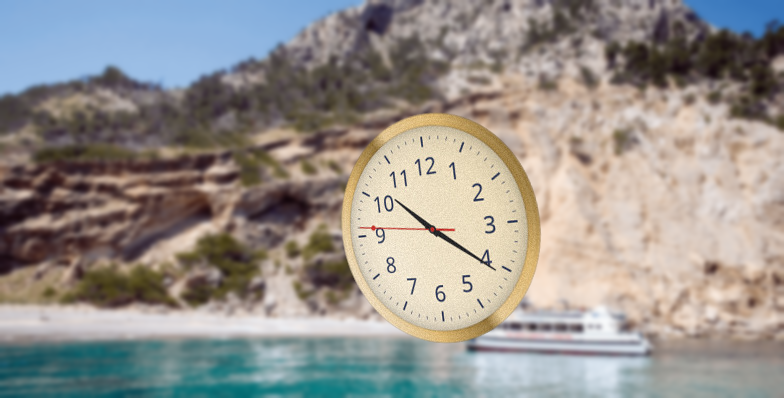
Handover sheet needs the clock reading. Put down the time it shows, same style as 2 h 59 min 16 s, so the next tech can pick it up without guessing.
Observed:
10 h 20 min 46 s
